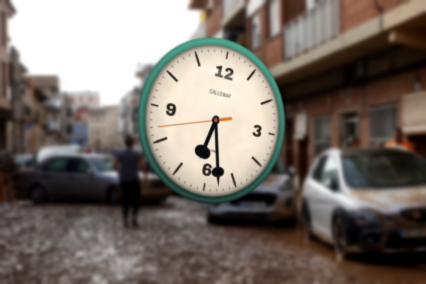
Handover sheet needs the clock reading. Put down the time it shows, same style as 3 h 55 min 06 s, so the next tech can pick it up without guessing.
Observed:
6 h 27 min 42 s
